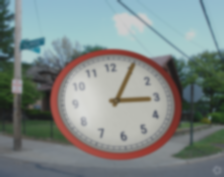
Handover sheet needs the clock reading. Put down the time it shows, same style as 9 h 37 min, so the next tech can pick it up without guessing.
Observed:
3 h 05 min
